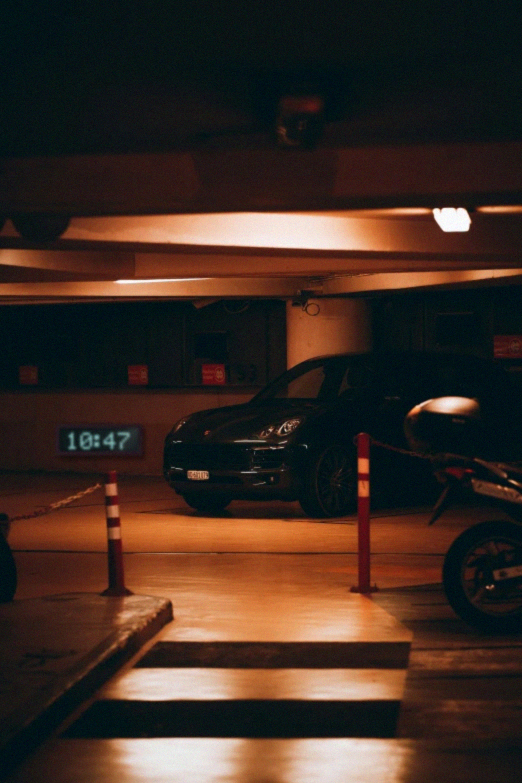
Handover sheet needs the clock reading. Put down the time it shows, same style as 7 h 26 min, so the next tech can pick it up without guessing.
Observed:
10 h 47 min
